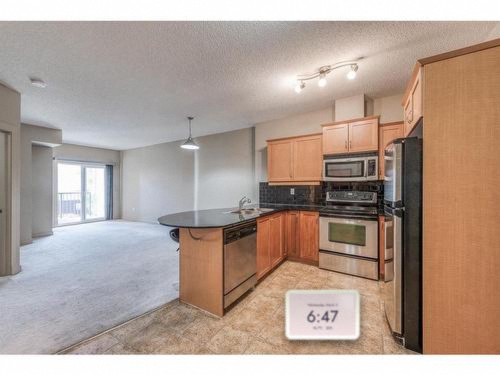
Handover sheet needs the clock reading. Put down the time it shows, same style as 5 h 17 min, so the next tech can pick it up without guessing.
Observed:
6 h 47 min
